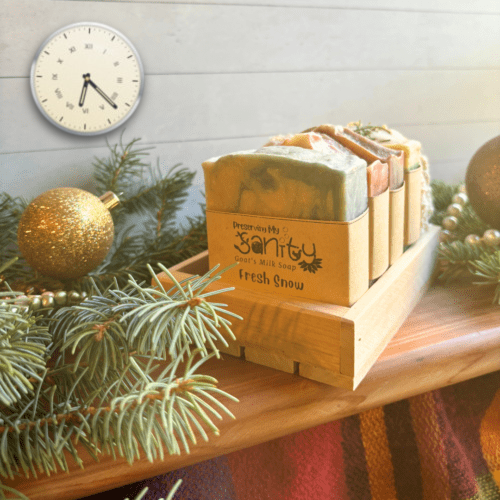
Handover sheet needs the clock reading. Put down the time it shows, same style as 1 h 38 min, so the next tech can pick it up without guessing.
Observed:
6 h 22 min
